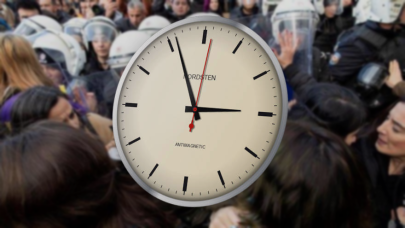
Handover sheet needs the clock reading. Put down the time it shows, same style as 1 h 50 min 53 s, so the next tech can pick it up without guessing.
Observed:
2 h 56 min 01 s
